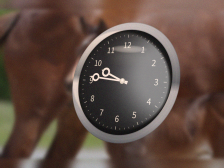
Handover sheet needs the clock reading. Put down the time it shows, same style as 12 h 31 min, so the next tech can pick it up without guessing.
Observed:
9 h 46 min
